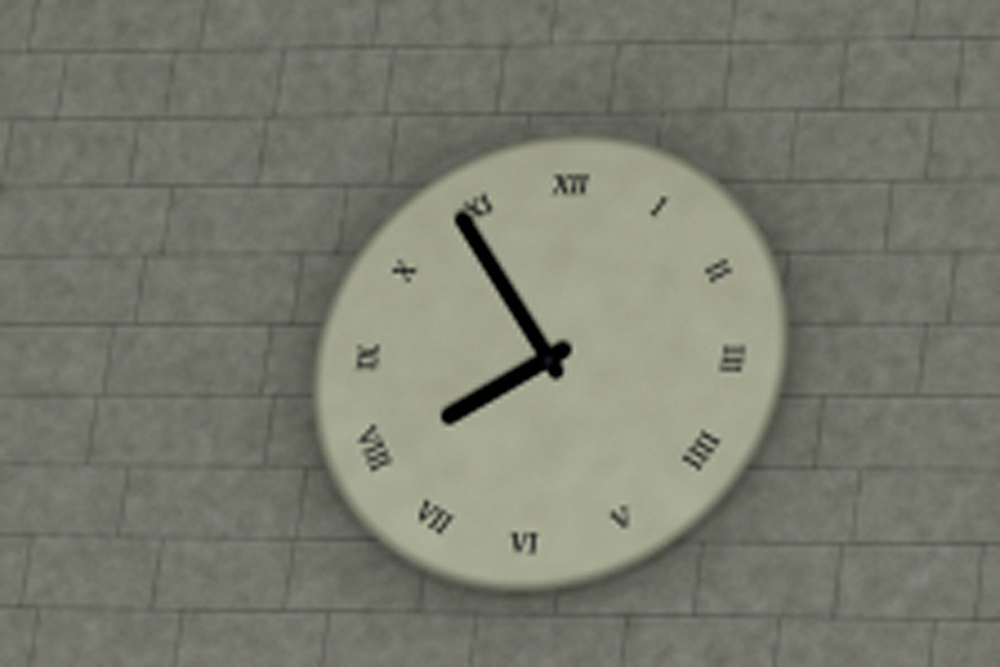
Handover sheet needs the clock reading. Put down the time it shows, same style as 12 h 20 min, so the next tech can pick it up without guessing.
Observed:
7 h 54 min
